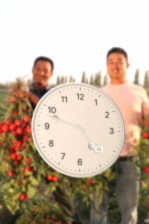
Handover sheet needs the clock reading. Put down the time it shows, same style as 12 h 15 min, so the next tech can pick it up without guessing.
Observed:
4 h 48 min
